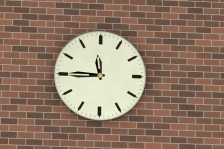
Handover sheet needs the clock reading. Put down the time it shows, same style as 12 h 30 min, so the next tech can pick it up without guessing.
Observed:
11 h 45 min
